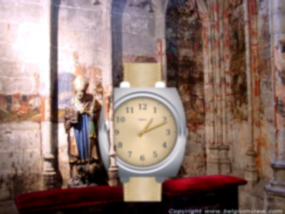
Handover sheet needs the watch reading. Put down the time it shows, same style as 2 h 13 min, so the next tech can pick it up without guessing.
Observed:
1 h 11 min
